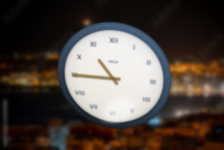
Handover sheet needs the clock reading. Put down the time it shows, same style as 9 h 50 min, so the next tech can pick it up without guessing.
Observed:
10 h 45 min
